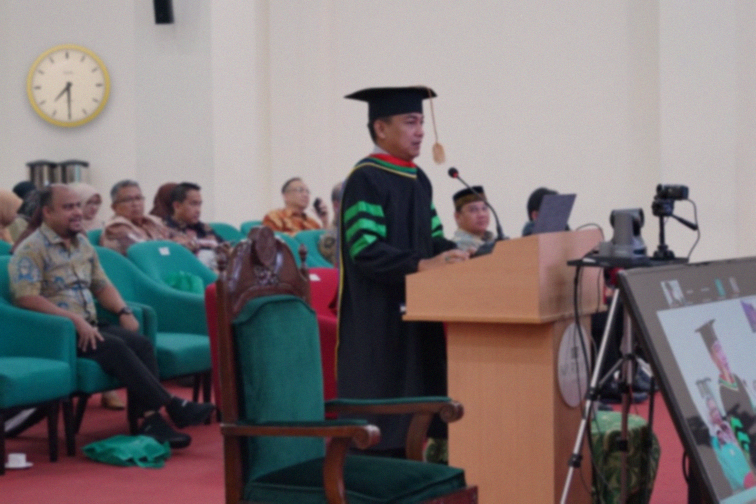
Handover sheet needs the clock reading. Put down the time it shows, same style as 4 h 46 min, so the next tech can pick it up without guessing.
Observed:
7 h 30 min
